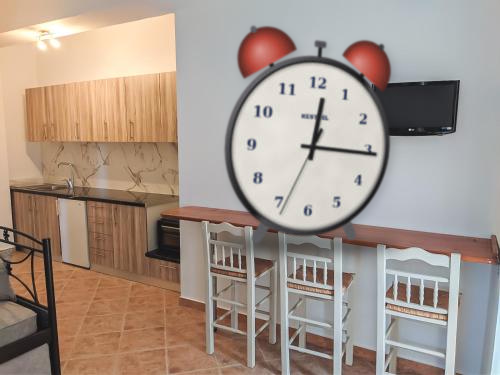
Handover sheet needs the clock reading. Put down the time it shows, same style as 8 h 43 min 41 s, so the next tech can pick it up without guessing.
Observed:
12 h 15 min 34 s
